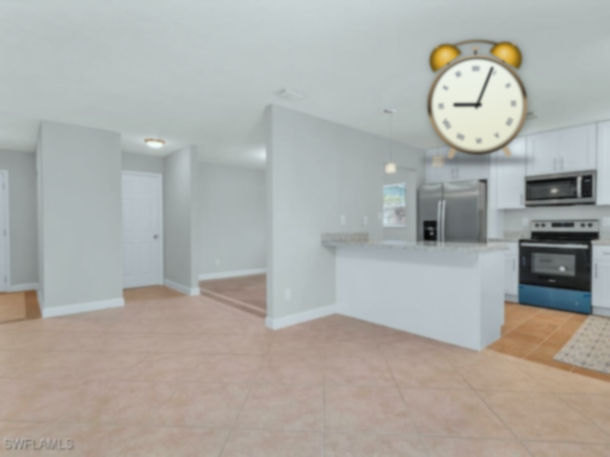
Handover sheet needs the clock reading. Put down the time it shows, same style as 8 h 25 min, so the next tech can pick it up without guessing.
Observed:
9 h 04 min
